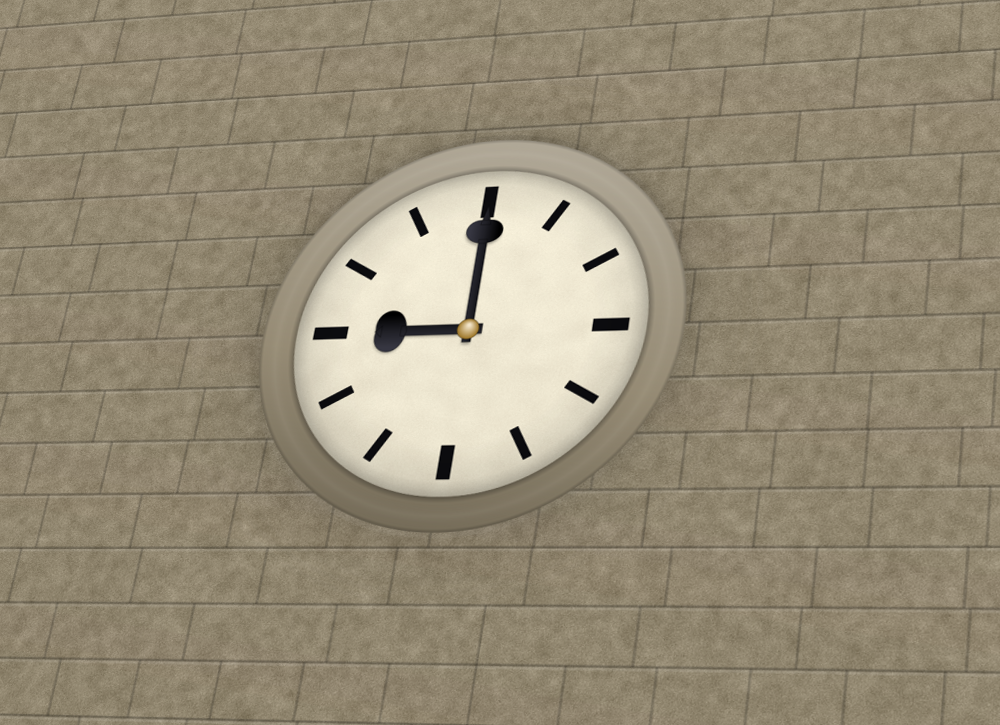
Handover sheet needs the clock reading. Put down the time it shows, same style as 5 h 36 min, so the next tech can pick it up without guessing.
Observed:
9 h 00 min
